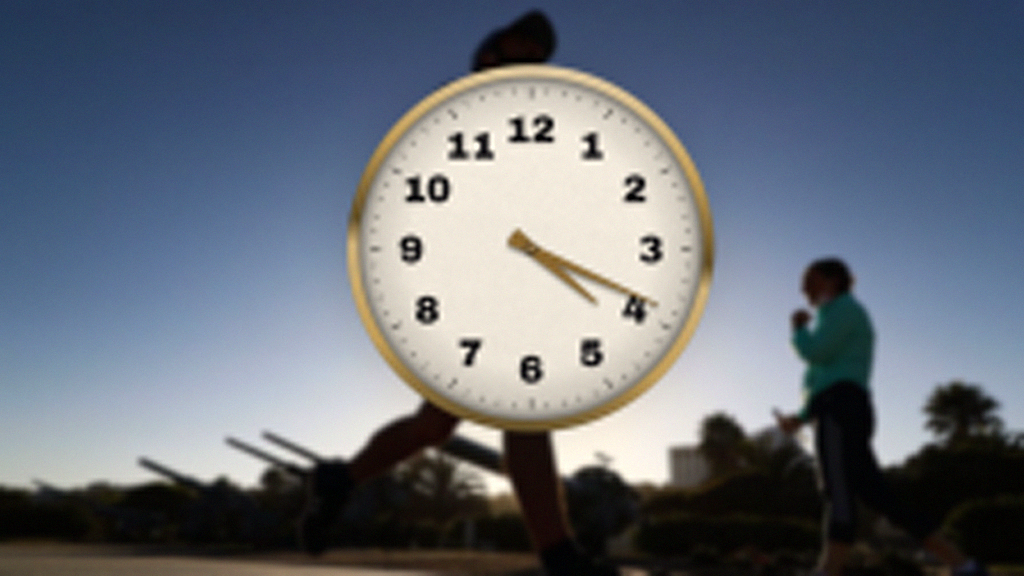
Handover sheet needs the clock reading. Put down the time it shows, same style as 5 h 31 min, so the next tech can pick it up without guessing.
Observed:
4 h 19 min
